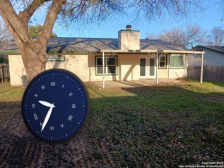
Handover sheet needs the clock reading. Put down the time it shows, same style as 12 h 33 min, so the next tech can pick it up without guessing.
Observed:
9 h 34 min
